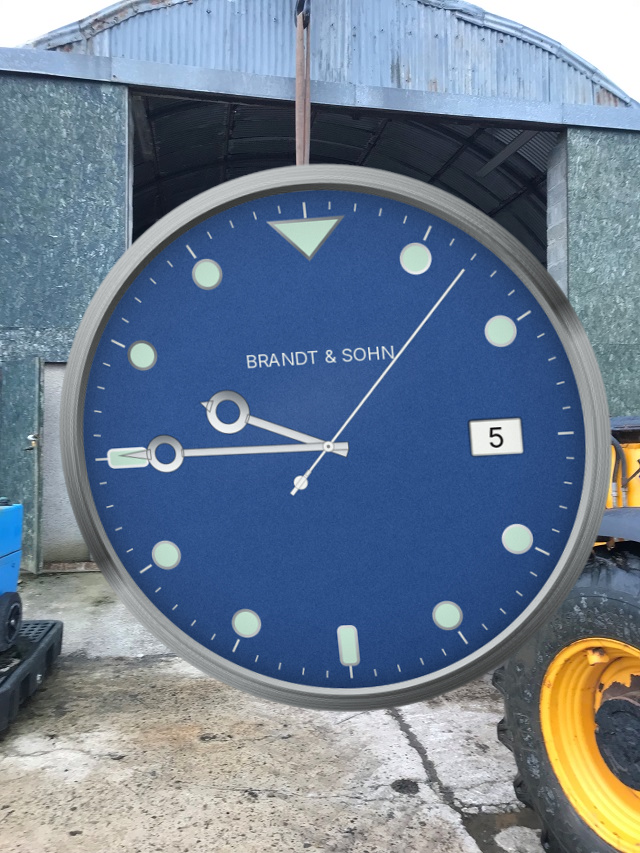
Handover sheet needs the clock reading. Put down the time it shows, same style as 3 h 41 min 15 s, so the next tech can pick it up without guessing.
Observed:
9 h 45 min 07 s
